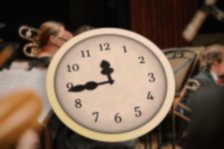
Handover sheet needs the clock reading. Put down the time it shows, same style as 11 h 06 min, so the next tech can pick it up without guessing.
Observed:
11 h 44 min
